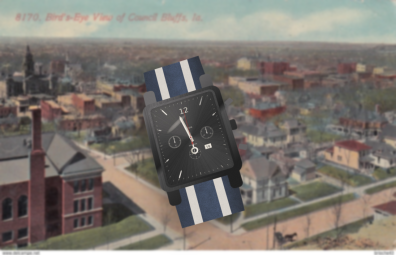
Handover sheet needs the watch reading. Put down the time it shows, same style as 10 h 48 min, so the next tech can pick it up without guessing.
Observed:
5 h 58 min
